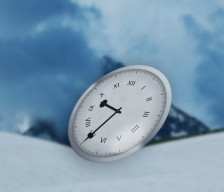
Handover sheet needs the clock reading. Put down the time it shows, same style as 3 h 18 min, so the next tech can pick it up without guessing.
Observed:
9 h 35 min
